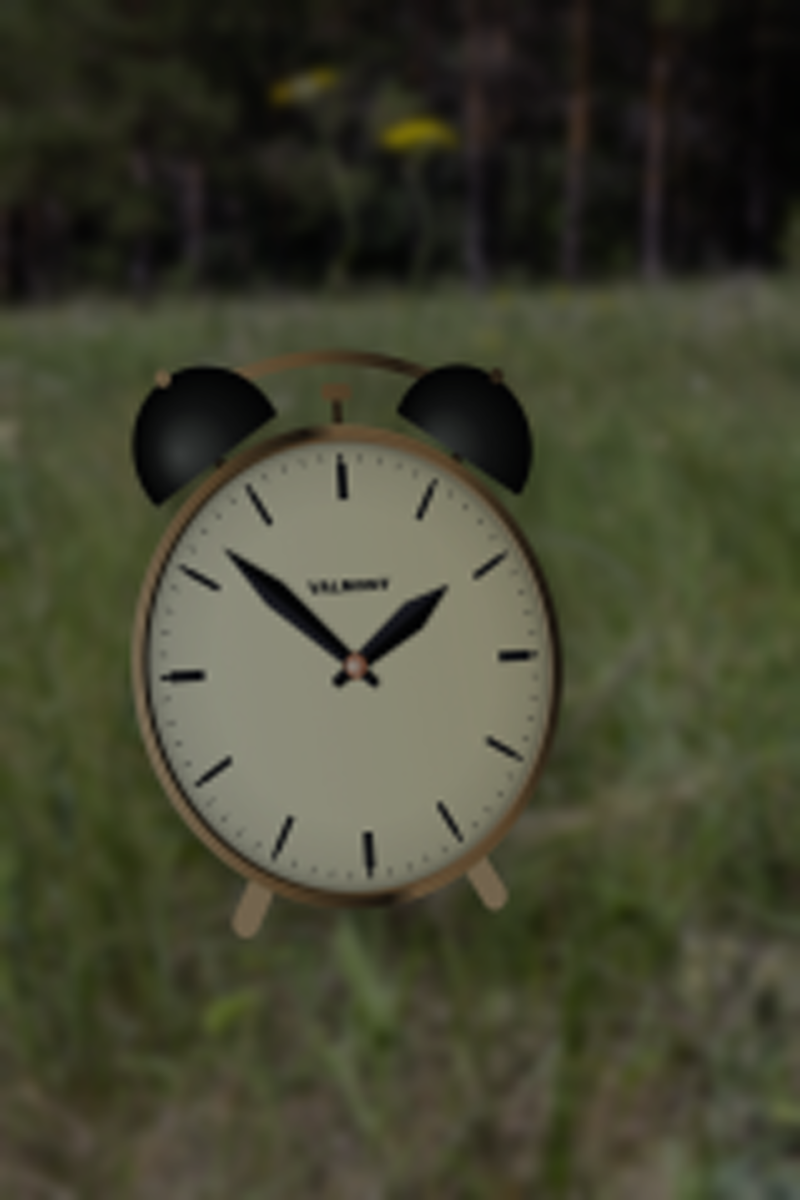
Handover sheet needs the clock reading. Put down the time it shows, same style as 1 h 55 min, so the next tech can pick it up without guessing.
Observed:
1 h 52 min
